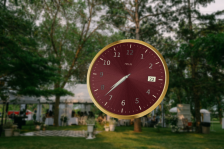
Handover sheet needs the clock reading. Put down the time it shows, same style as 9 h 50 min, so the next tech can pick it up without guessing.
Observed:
7 h 37 min
